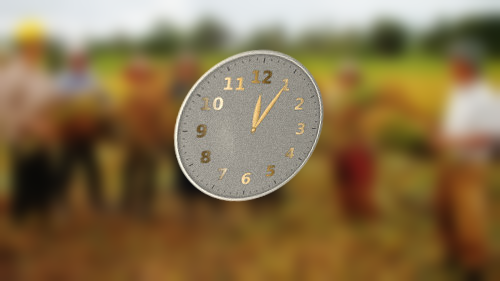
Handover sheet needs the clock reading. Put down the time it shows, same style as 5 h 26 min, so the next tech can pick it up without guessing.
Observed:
12 h 05 min
